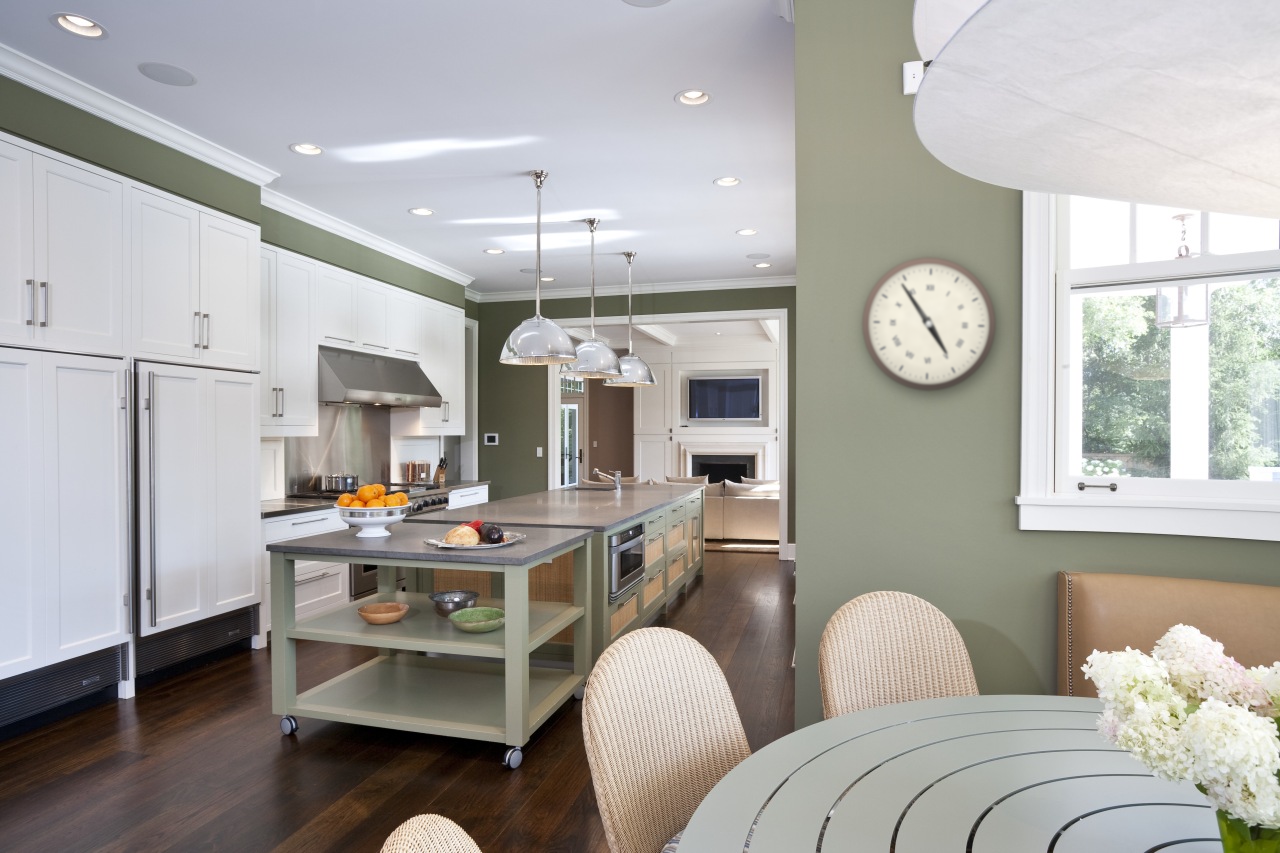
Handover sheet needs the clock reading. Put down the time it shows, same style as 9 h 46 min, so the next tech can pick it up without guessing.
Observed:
4 h 54 min
